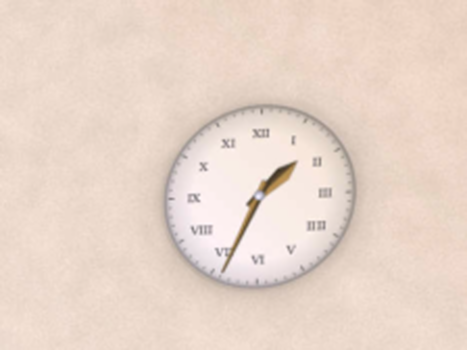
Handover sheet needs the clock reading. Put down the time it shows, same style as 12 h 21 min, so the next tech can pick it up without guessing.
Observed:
1 h 34 min
